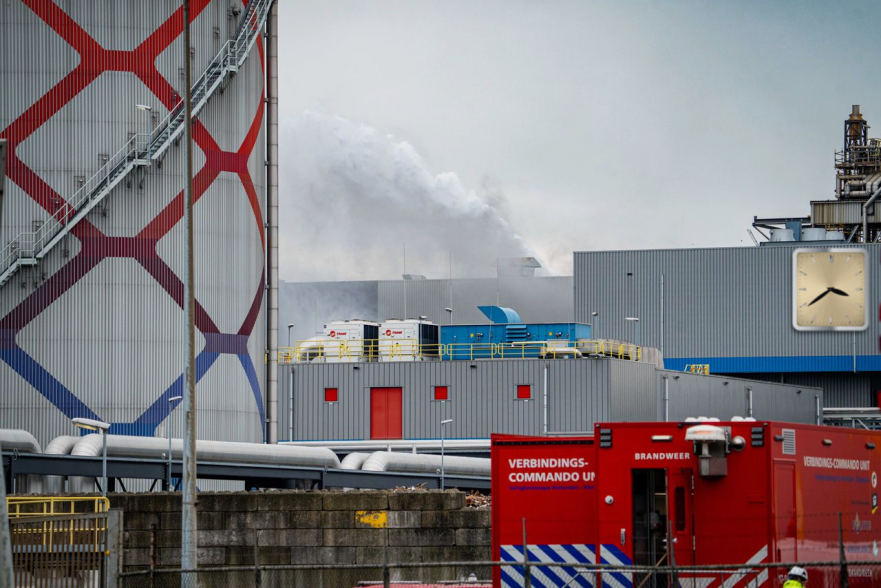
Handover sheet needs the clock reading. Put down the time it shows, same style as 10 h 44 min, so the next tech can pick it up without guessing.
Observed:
3 h 39 min
